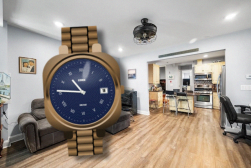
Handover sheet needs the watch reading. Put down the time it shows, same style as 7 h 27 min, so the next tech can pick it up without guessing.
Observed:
10 h 46 min
